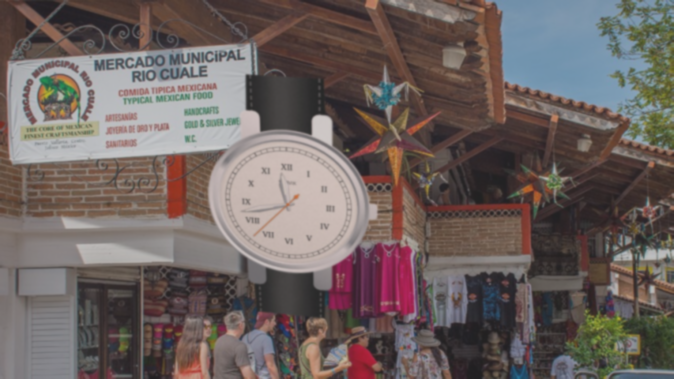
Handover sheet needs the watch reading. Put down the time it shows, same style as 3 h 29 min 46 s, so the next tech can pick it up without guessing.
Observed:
11 h 42 min 37 s
